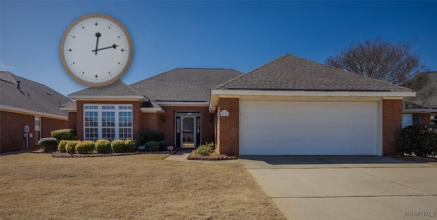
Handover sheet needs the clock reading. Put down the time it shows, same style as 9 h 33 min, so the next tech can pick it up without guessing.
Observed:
12 h 13 min
